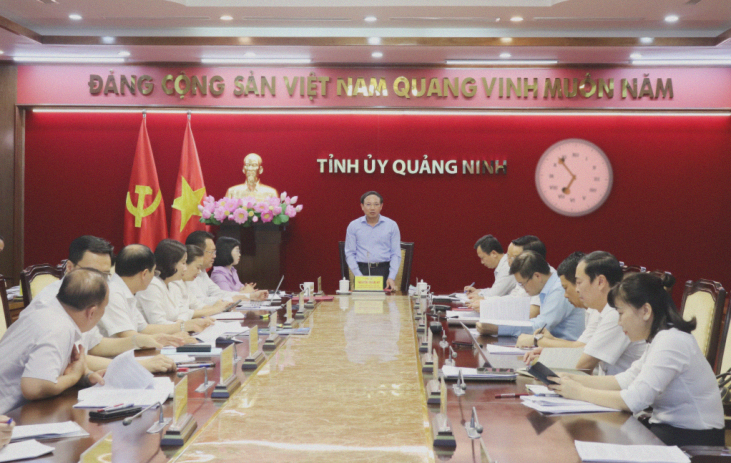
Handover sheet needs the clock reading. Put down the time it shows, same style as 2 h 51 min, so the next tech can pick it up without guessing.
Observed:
6 h 53 min
